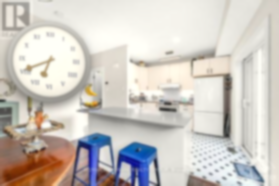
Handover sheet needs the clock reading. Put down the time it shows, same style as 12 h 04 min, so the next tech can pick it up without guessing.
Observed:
6 h 41 min
